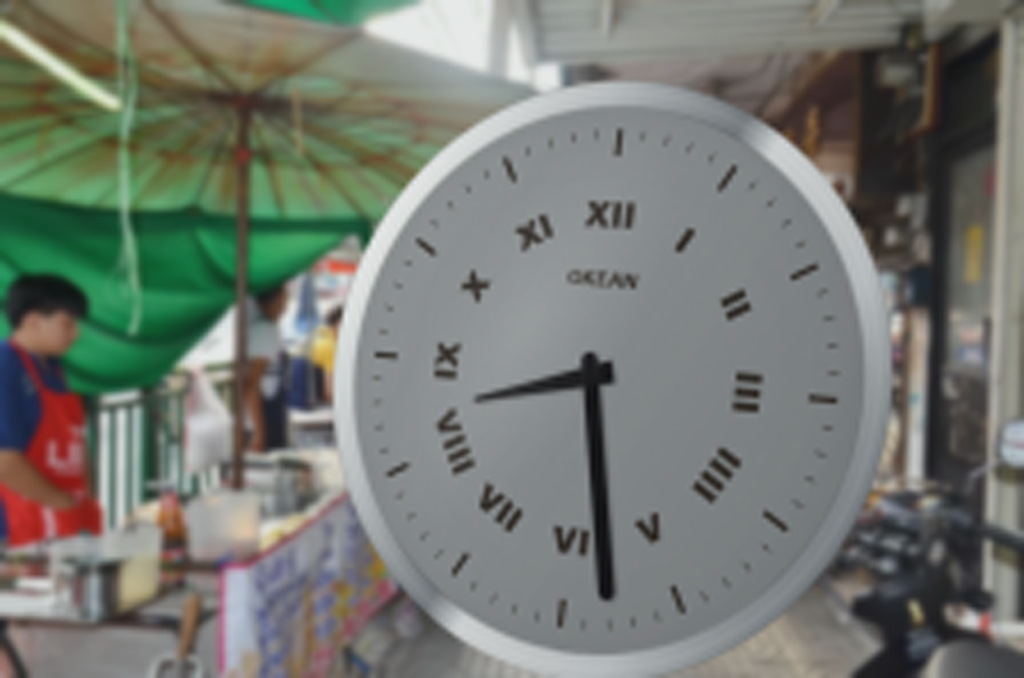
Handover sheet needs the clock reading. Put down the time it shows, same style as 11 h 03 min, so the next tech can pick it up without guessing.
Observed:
8 h 28 min
